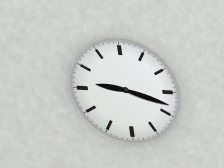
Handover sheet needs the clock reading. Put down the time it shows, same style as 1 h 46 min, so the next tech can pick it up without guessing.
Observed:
9 h 18 min
